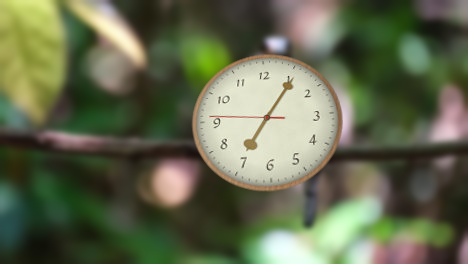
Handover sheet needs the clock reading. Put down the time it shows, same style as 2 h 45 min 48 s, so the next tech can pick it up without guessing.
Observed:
7 h 05 min 46 s
